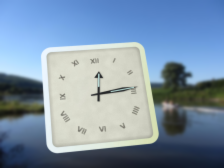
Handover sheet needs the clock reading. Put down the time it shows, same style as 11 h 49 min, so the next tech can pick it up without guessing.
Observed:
12 h 14 min
